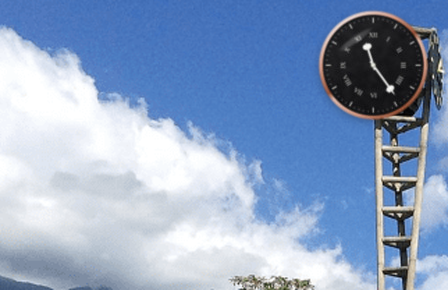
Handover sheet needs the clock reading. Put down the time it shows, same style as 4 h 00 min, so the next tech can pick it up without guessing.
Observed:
11 h 24 min
